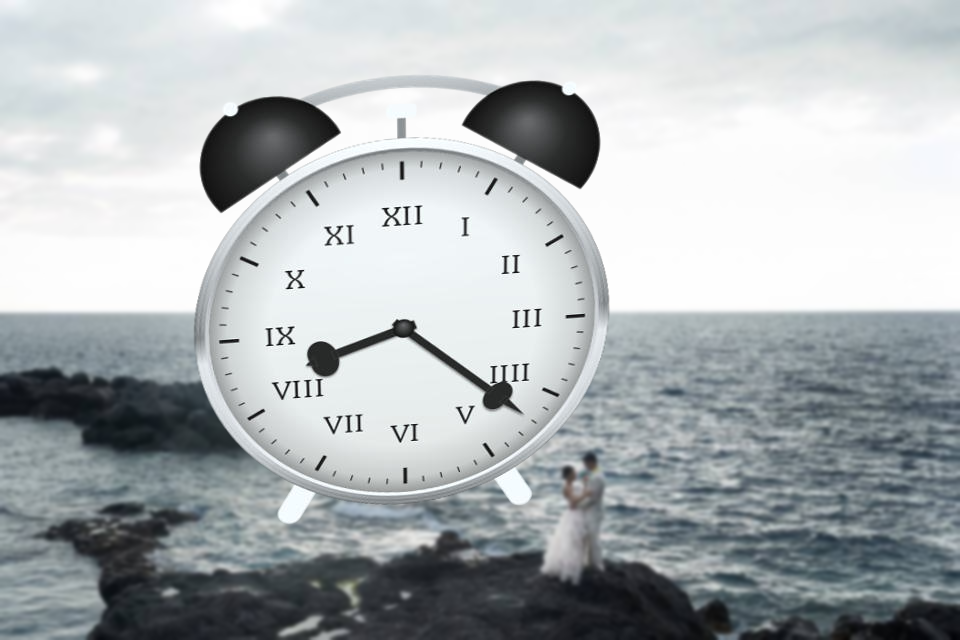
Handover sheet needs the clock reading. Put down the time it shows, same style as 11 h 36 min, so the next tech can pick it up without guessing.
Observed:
8 h 22 min
